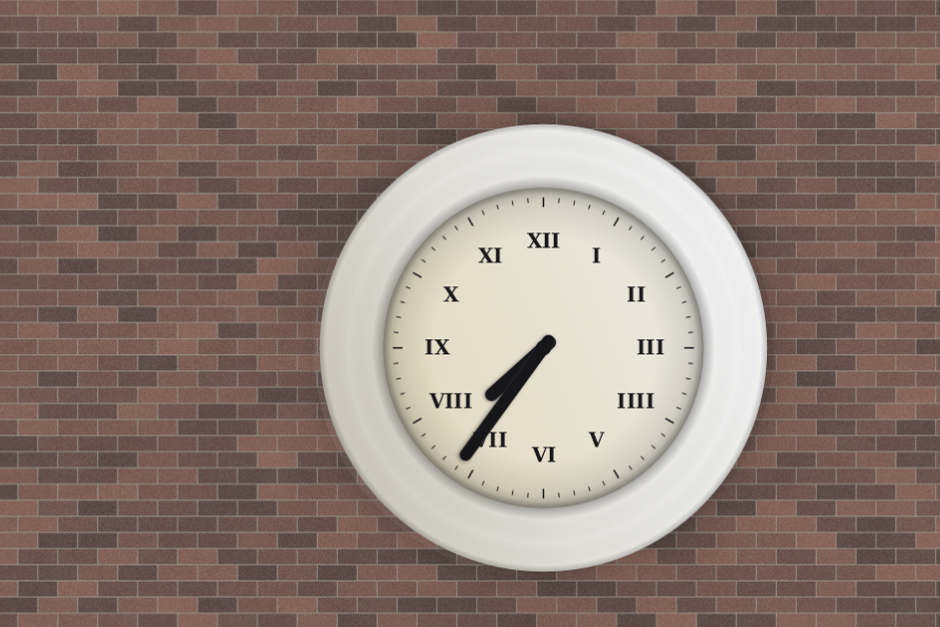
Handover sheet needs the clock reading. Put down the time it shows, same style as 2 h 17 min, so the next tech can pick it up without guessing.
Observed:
7 h 36 min
